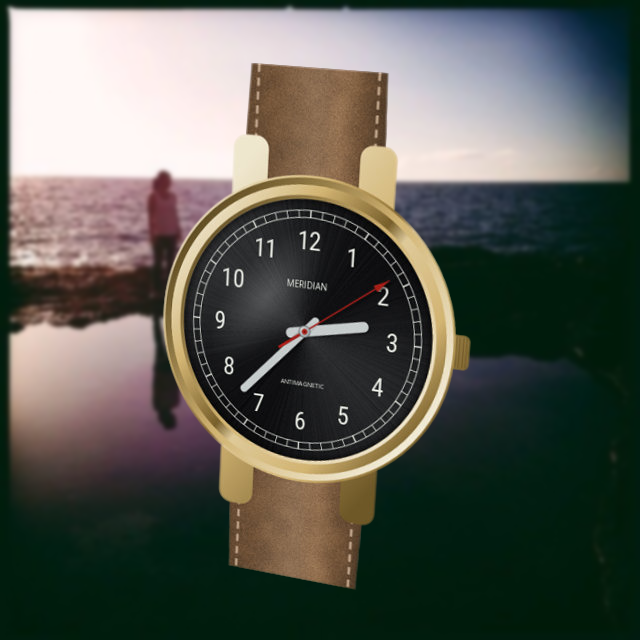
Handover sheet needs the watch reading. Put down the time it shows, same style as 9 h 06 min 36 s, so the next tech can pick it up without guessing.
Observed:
2 h 37 min 09 s
